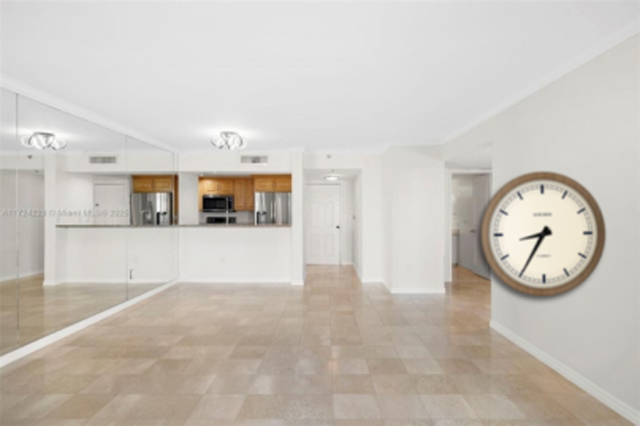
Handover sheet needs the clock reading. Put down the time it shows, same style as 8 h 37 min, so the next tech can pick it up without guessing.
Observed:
8 h 35 min
